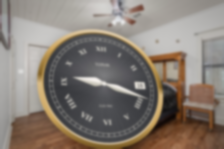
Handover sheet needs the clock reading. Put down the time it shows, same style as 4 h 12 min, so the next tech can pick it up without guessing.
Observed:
9 h 18 min
